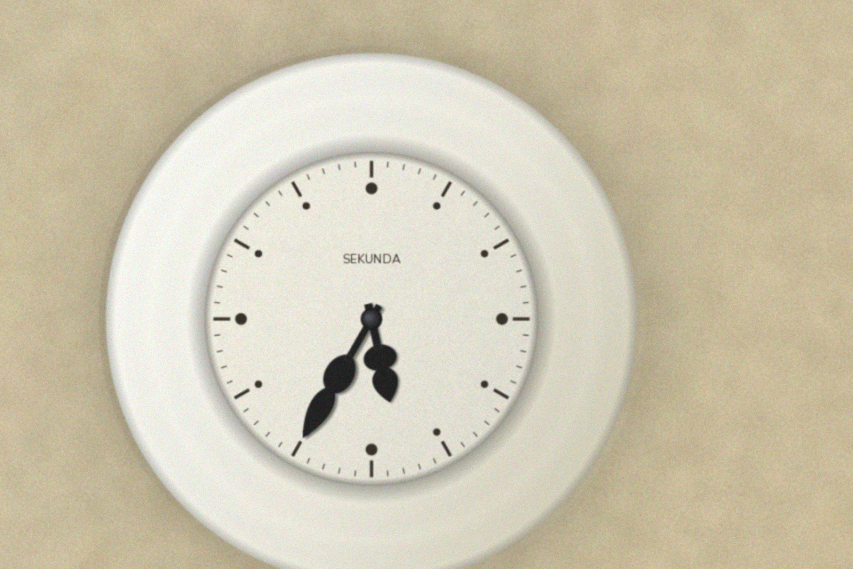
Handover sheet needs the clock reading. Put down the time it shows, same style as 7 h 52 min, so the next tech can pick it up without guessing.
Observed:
5 h 35 min
